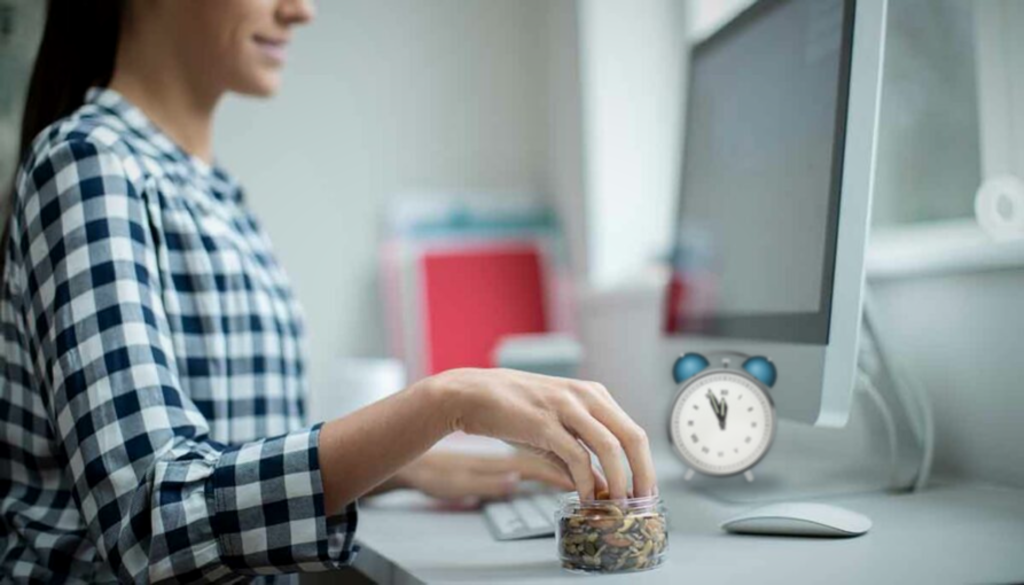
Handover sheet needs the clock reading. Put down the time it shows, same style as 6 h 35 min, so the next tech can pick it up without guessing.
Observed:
11 h 56 min
